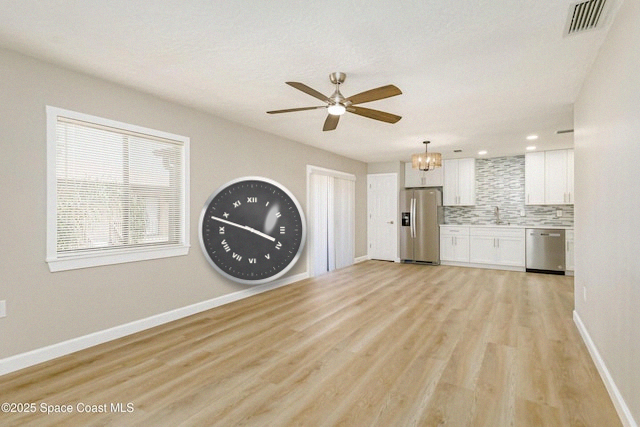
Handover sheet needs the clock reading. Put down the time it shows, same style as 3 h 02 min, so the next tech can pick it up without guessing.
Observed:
3 h 48 min
